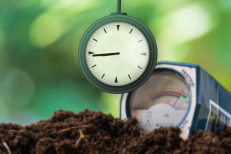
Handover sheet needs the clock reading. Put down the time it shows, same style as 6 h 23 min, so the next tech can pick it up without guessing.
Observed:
8 h 44 min
